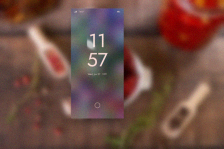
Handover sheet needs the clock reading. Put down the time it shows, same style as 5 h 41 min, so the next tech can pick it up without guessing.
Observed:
11 h 57 min
